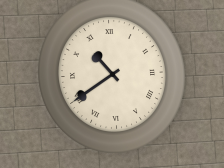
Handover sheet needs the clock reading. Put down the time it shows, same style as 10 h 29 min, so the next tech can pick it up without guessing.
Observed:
10 h 40 min
